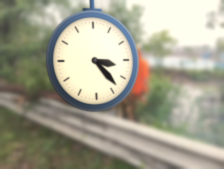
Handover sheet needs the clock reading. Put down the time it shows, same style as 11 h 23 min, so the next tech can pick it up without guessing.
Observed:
3 h 23 min
